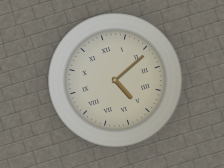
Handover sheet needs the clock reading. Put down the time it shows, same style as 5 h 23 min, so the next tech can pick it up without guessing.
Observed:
5 h 11 min
